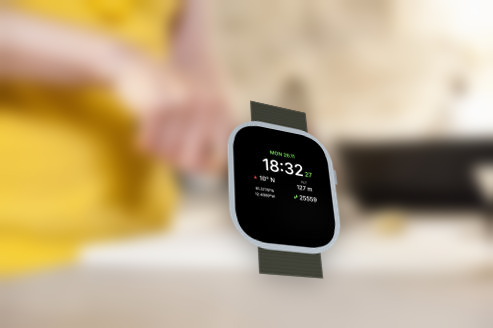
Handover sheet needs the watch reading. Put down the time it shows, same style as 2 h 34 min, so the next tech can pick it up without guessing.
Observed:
18 h 32 min
